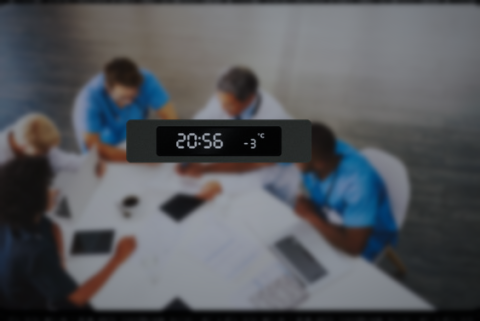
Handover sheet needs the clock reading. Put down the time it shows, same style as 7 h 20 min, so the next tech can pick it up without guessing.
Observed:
20 h 56 min
